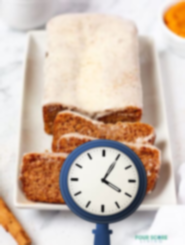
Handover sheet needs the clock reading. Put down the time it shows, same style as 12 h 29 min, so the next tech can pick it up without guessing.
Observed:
4 h 05 min
